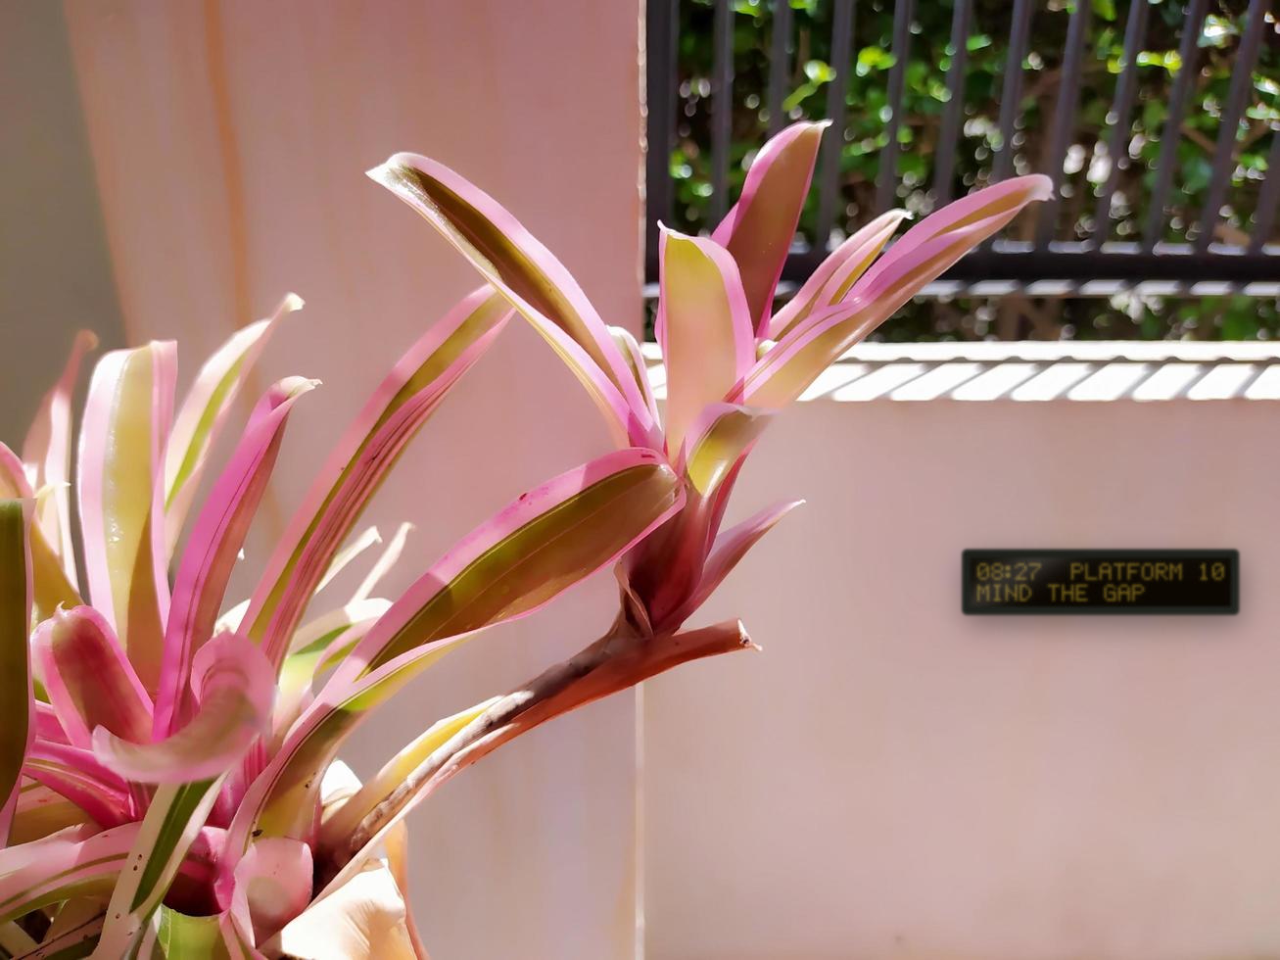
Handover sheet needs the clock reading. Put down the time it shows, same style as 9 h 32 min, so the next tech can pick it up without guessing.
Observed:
8 h 27 min
